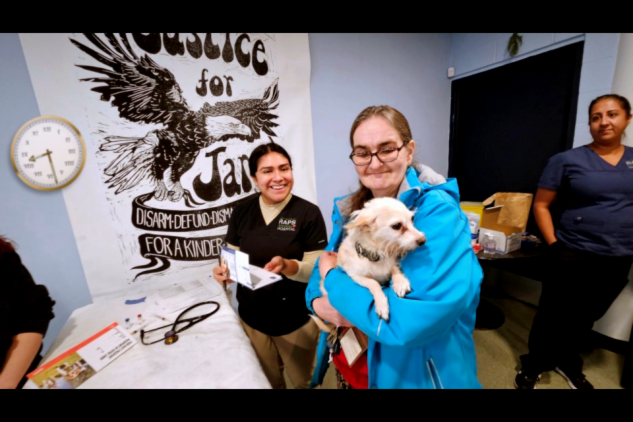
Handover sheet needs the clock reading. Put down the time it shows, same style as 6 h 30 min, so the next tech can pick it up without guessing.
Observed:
8 h 28 min
